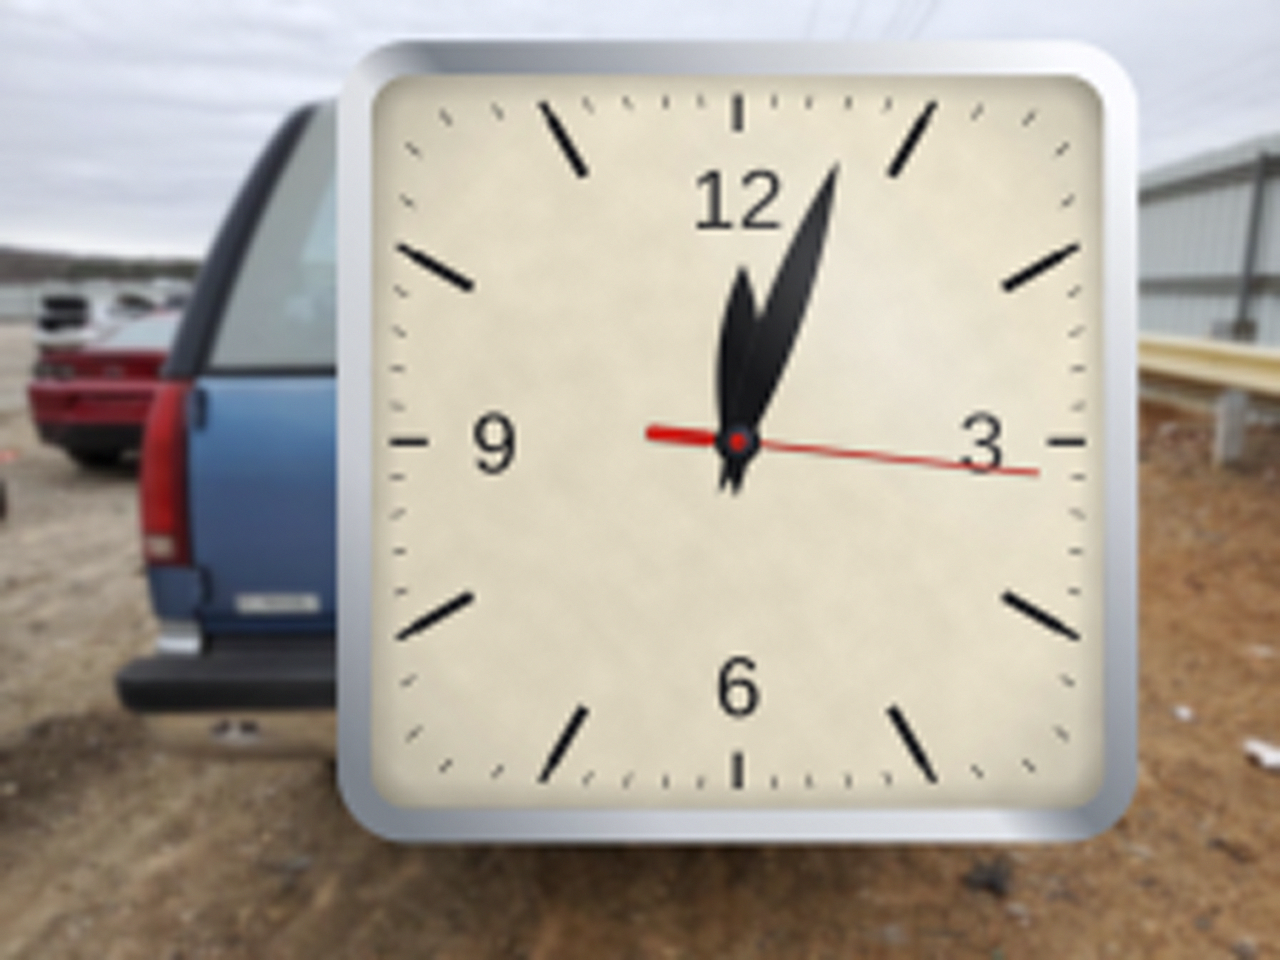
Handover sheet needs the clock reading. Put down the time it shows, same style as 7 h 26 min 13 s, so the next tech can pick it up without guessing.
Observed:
12 h 03 min 16 s
